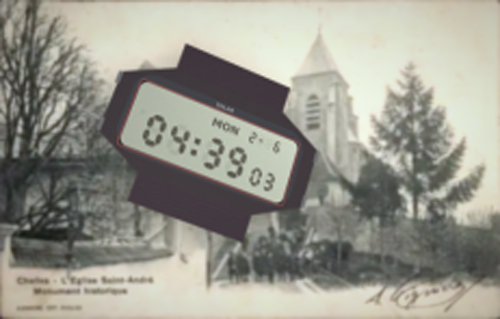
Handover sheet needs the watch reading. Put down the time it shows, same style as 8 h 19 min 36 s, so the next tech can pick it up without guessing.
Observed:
4 h 39 min 03 s
